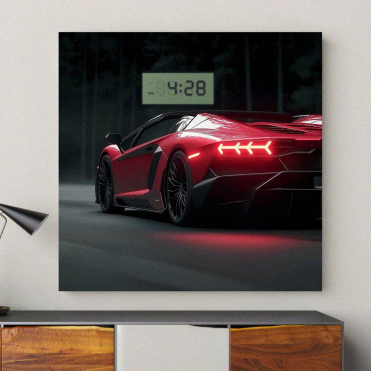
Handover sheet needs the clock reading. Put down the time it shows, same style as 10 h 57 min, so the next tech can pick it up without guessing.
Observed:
4 h 28 min
